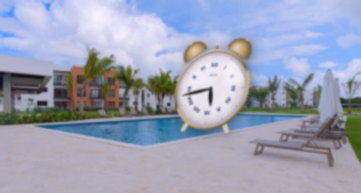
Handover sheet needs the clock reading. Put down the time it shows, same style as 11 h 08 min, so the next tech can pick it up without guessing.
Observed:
5 h 43 min
